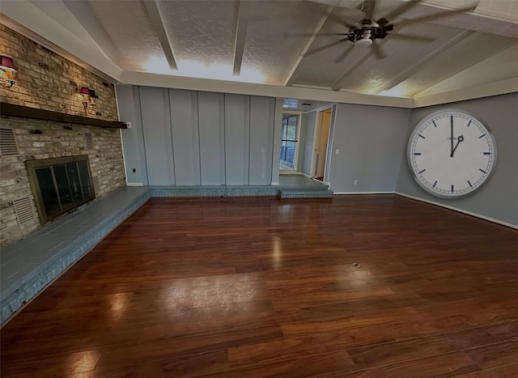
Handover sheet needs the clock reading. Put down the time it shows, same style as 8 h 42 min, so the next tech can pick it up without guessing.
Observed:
1 h 00 min
